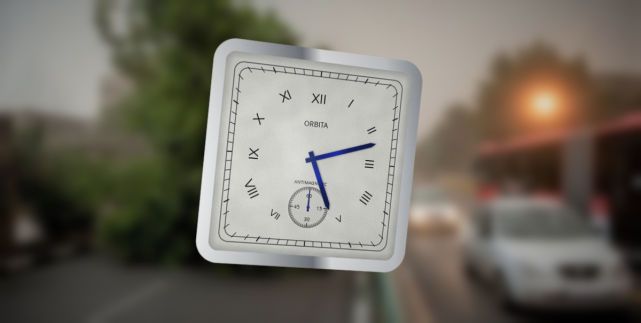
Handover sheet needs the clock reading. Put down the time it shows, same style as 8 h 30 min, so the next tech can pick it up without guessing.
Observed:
5 h 12 min
